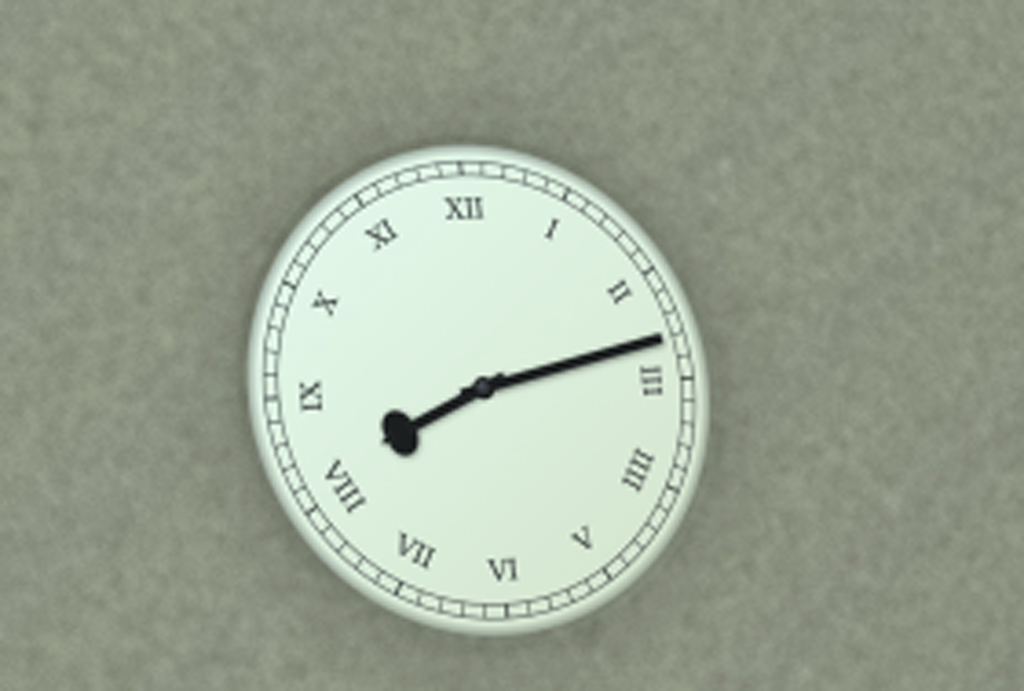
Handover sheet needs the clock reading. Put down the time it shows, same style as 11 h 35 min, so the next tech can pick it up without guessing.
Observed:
8 h 13 min
